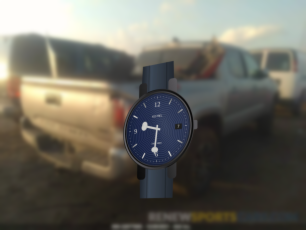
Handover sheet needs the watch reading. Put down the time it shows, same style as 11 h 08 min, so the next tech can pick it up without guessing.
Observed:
9 h 31 min
